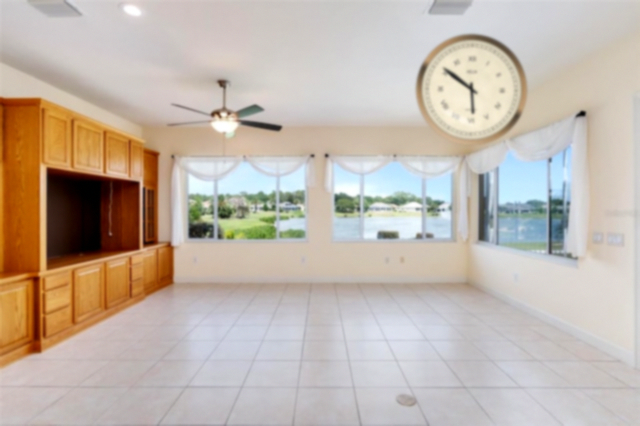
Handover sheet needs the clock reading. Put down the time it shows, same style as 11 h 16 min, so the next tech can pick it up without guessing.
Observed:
5 h 51 min
